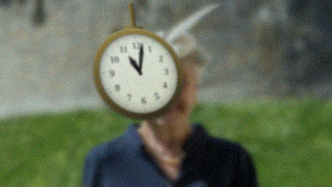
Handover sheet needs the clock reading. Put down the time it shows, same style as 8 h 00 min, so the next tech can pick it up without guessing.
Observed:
11 h 02 min
